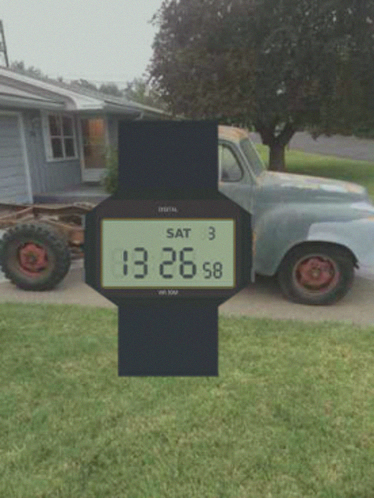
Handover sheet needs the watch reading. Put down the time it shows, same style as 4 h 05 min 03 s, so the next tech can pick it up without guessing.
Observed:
13 h 26 min 58 s
